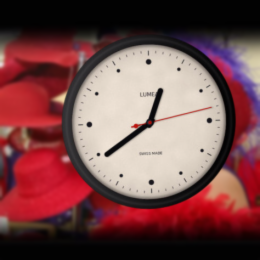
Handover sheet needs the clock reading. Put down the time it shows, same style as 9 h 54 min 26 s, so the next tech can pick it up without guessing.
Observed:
12 h 39 min 13 s
